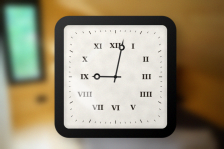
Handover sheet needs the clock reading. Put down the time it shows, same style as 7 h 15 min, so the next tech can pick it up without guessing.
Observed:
9 h 02 min
